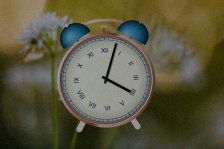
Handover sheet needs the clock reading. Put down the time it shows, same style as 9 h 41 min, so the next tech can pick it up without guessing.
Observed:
4 h 03 min
